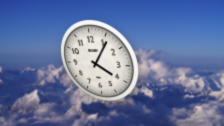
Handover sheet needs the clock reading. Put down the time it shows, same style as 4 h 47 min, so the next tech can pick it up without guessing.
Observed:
4 h 06 min
